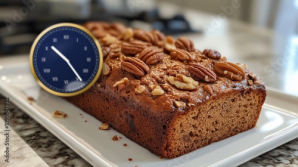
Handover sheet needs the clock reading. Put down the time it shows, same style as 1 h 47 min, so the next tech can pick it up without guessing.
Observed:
10 h 24 min
